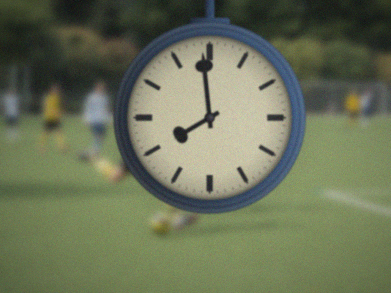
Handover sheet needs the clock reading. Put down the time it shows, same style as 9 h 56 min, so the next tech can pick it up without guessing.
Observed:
7 h 59 min
